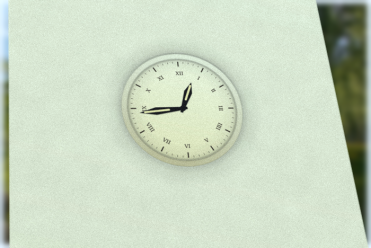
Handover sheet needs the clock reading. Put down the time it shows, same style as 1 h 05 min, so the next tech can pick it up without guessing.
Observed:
12 h 44 min
